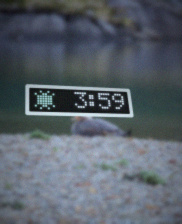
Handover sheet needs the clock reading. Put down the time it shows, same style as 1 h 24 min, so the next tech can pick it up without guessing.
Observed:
3 h 59 min
